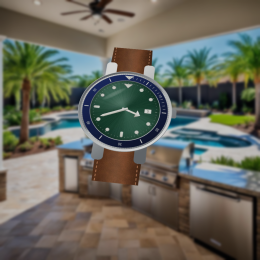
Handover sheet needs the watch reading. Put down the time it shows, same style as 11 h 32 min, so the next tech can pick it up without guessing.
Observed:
3 h 41 min
